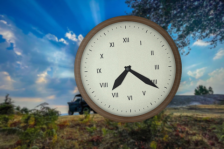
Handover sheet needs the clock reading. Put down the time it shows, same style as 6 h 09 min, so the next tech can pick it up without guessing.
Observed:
7 h 21 min
